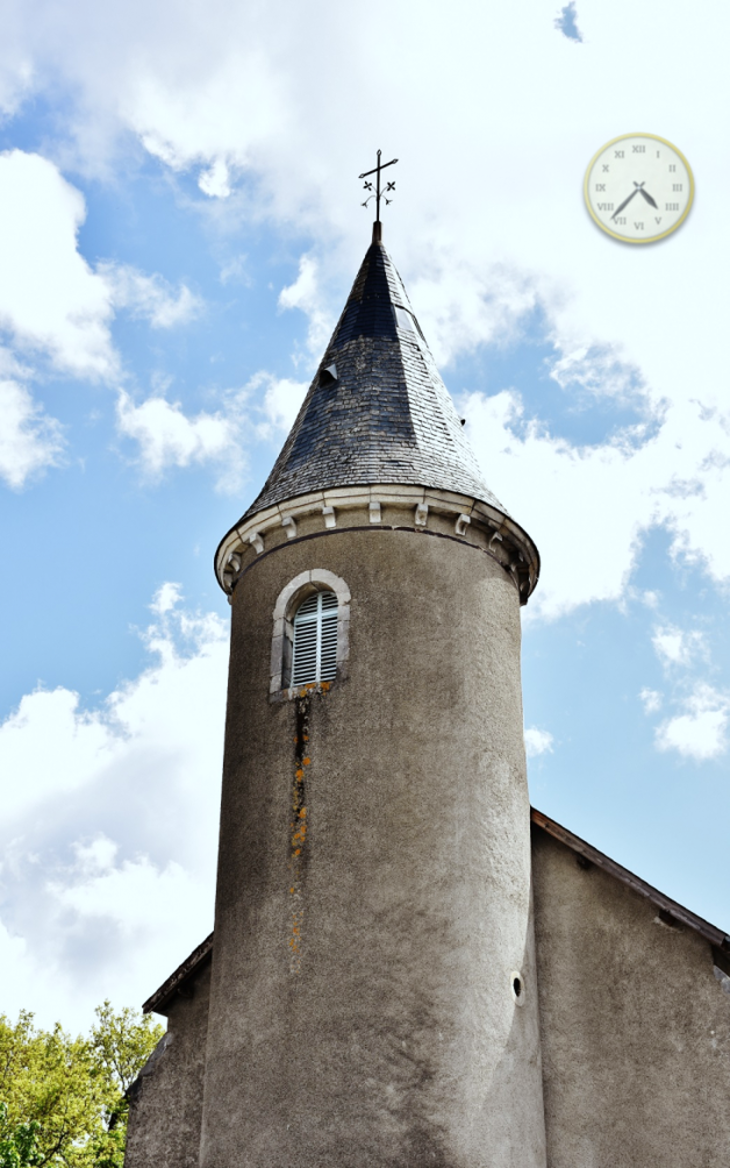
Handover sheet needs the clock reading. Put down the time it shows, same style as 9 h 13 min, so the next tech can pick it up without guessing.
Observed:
4 h 37 min
